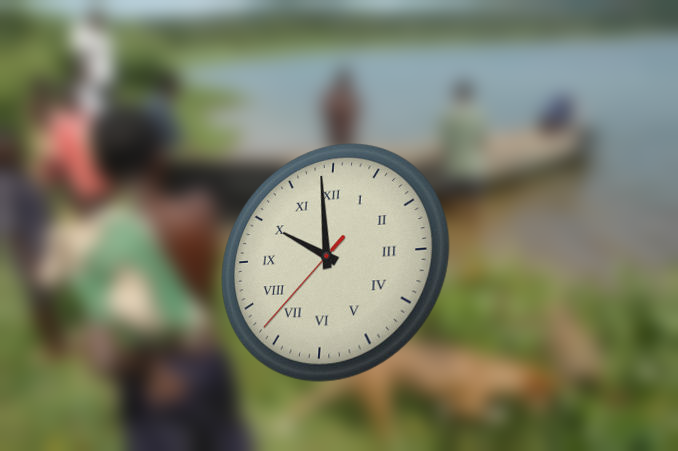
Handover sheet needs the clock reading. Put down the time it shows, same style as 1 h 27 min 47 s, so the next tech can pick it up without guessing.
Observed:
9 h 58 min 37 s
